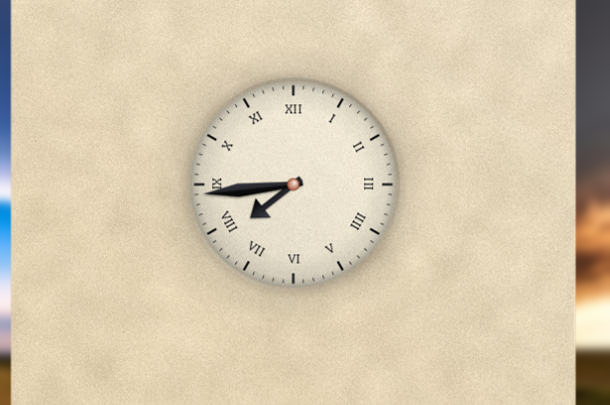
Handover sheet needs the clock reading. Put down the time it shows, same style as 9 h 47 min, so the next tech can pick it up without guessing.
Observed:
7 h 44 min
